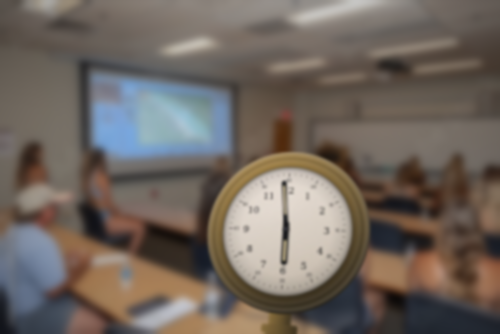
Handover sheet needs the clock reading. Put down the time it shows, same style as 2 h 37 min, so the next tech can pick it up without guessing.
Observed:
5 h 59 min
